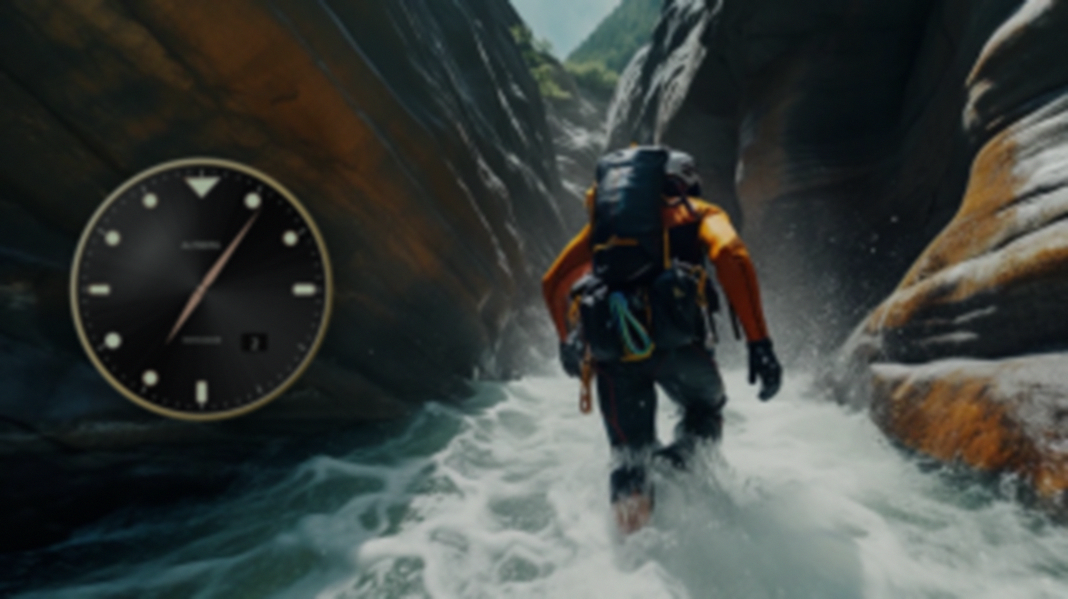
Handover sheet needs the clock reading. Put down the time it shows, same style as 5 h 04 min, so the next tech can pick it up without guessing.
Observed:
7 h 06 min
